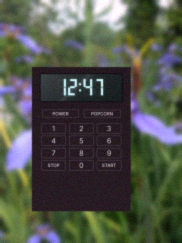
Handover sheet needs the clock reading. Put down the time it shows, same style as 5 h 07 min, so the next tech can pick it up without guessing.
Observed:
12 h 47 min
